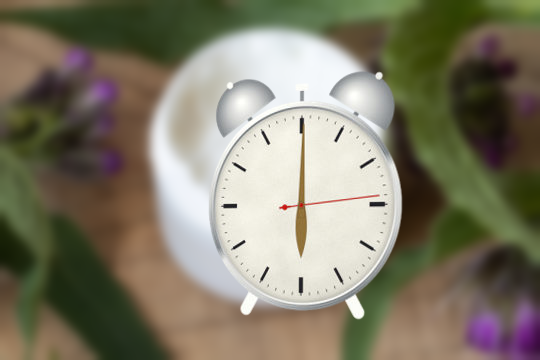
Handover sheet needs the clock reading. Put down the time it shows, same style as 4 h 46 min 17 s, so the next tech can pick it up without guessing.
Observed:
6 h 00 min 14 s
